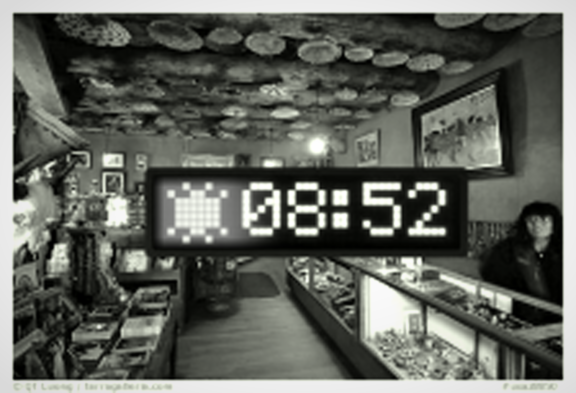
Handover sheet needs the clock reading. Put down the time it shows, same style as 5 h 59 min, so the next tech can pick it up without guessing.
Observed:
8 h 52 min
